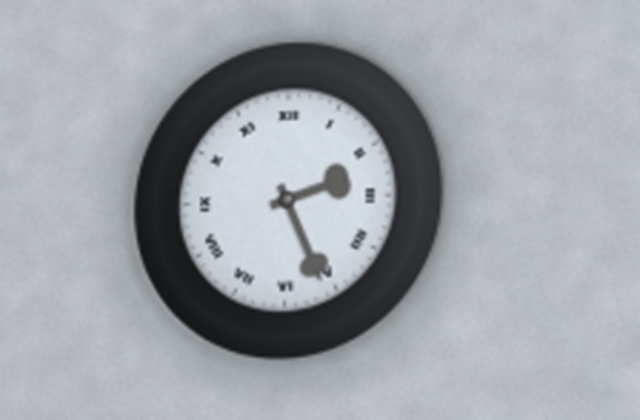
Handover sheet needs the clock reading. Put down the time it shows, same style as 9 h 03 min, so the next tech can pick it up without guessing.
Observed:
2 h 26 min
